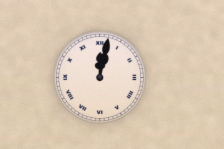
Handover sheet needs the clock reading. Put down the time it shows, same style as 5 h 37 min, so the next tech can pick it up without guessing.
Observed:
12 h 02 min
